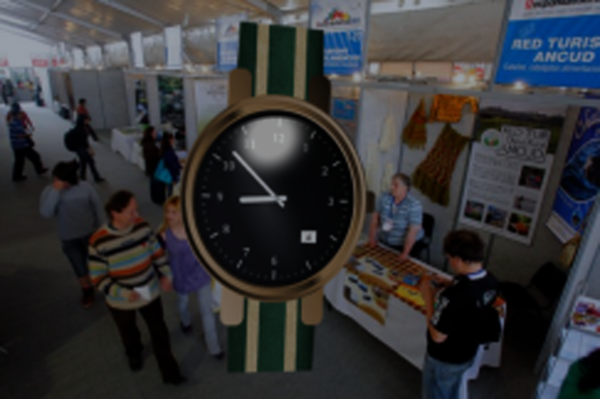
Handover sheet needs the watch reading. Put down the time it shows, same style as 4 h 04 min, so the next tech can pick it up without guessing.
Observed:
8 h 52 min
